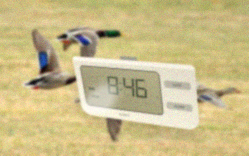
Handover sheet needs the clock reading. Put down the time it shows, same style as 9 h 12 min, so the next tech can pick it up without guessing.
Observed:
8 h 46 min
